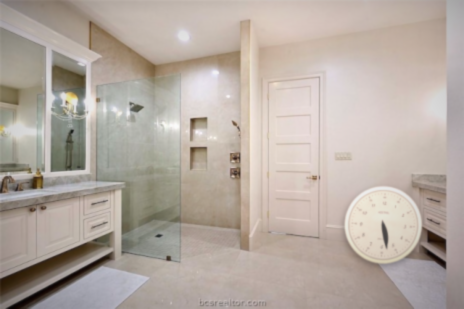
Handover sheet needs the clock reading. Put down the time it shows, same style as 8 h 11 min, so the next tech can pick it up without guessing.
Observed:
5 h 28 min
